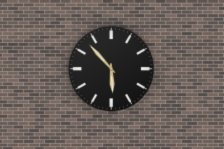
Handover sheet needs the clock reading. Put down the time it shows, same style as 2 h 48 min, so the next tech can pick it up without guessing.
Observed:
5 h 53 min
